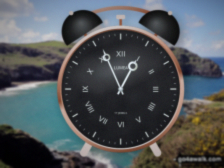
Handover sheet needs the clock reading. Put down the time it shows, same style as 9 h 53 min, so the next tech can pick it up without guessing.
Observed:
12 h 56 min
